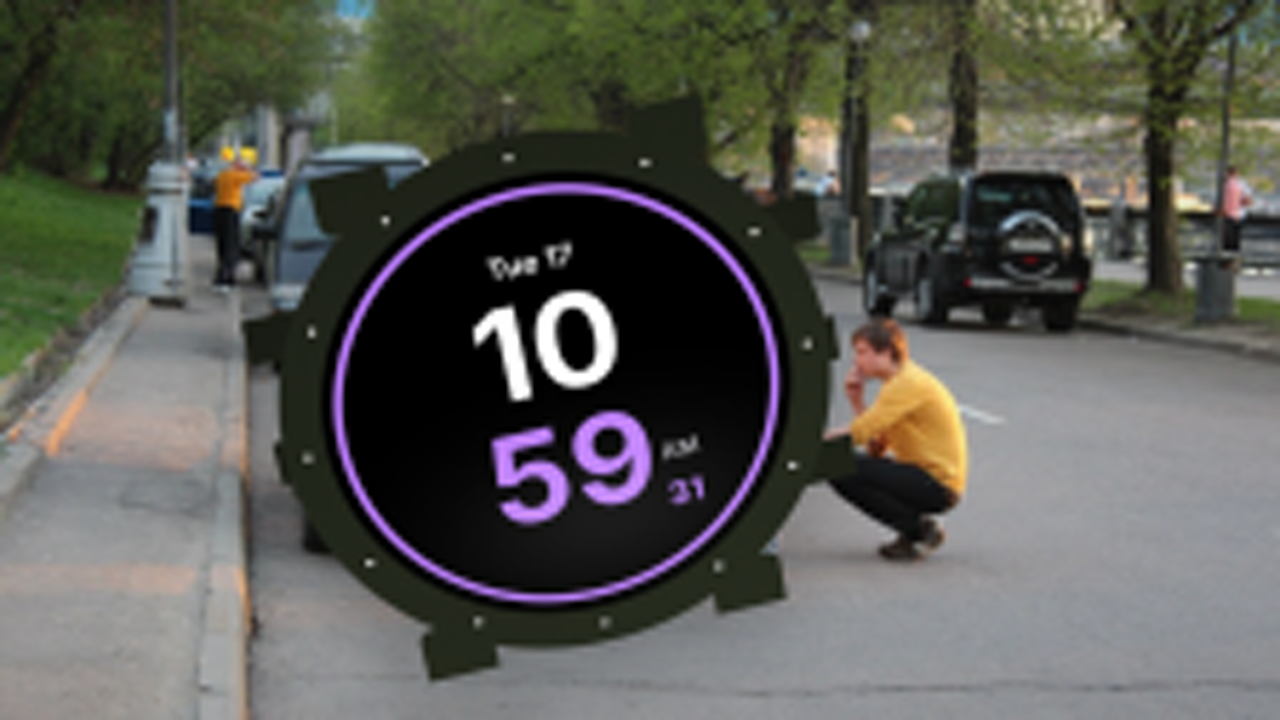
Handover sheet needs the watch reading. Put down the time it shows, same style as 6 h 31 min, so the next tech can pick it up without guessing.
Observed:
10 h 59 min
